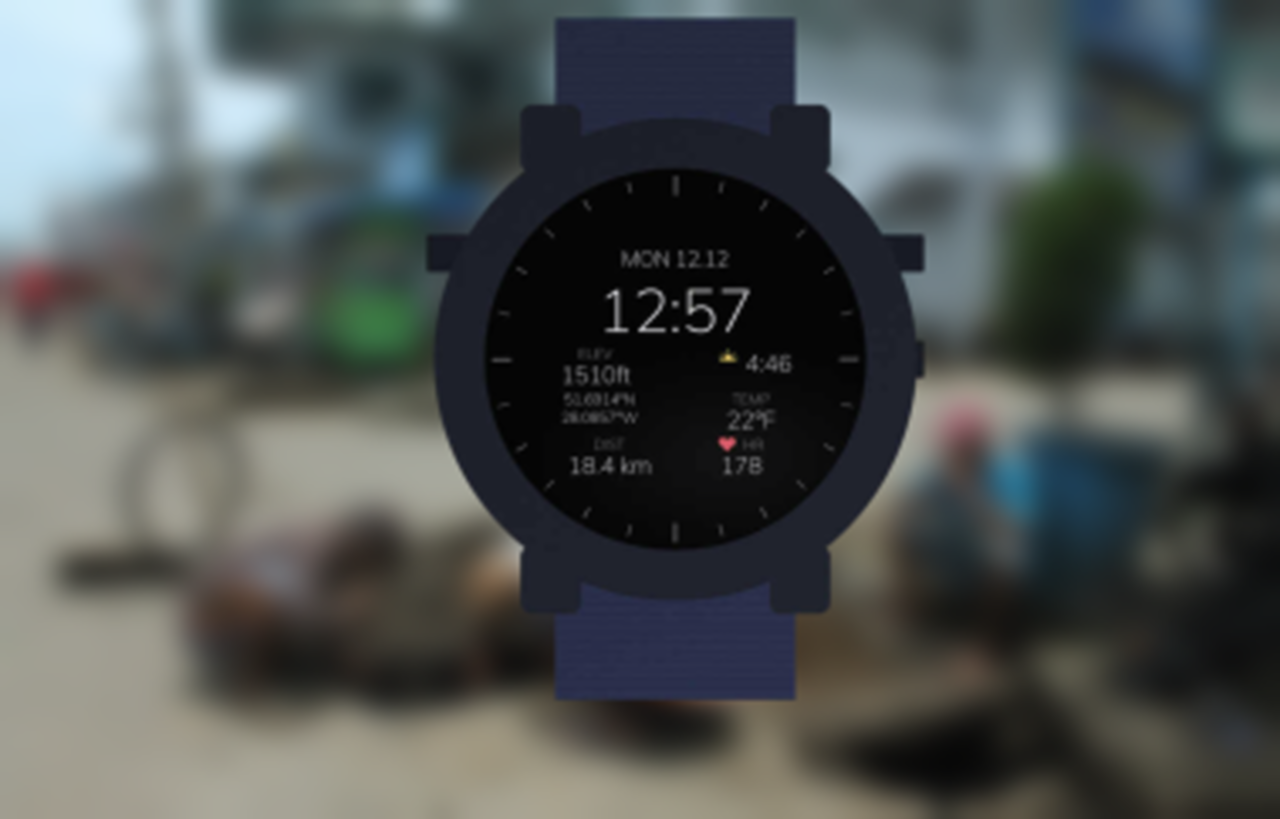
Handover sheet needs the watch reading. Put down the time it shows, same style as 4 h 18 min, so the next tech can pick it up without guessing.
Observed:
12 h 57 min
